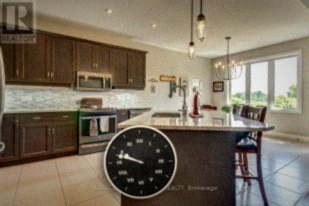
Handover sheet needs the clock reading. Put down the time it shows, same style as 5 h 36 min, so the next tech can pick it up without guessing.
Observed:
9 h 48 min
